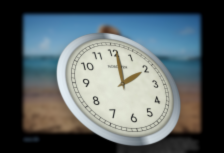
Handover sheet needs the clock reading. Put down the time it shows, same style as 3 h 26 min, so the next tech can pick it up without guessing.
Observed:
2 h 01 min
